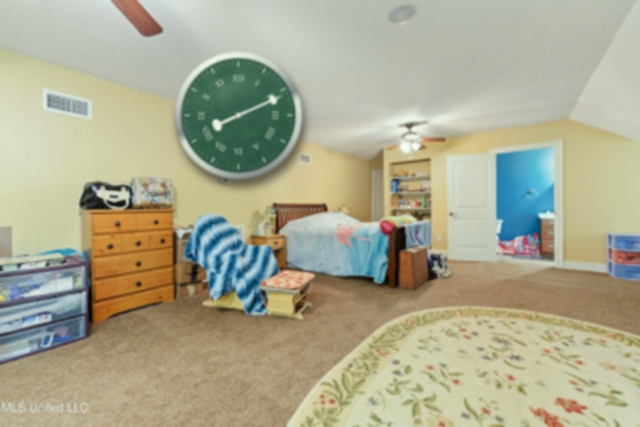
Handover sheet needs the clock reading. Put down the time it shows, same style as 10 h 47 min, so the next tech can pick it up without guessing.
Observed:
8 h 11 min
